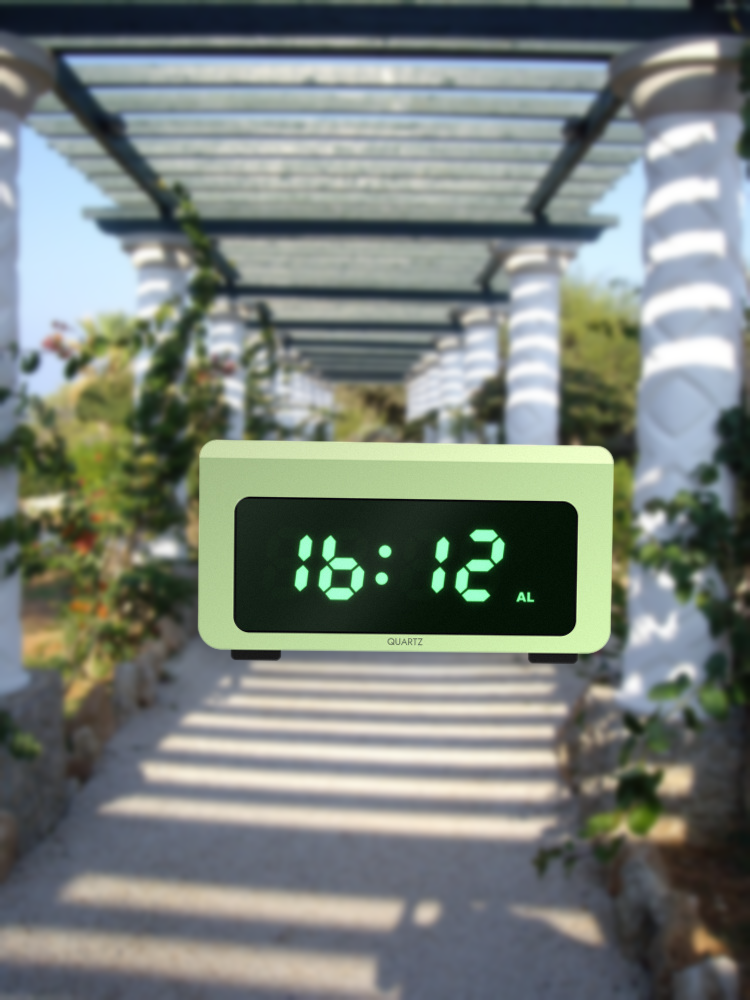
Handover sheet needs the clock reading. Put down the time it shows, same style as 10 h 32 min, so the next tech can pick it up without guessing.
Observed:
16 h 12 min
